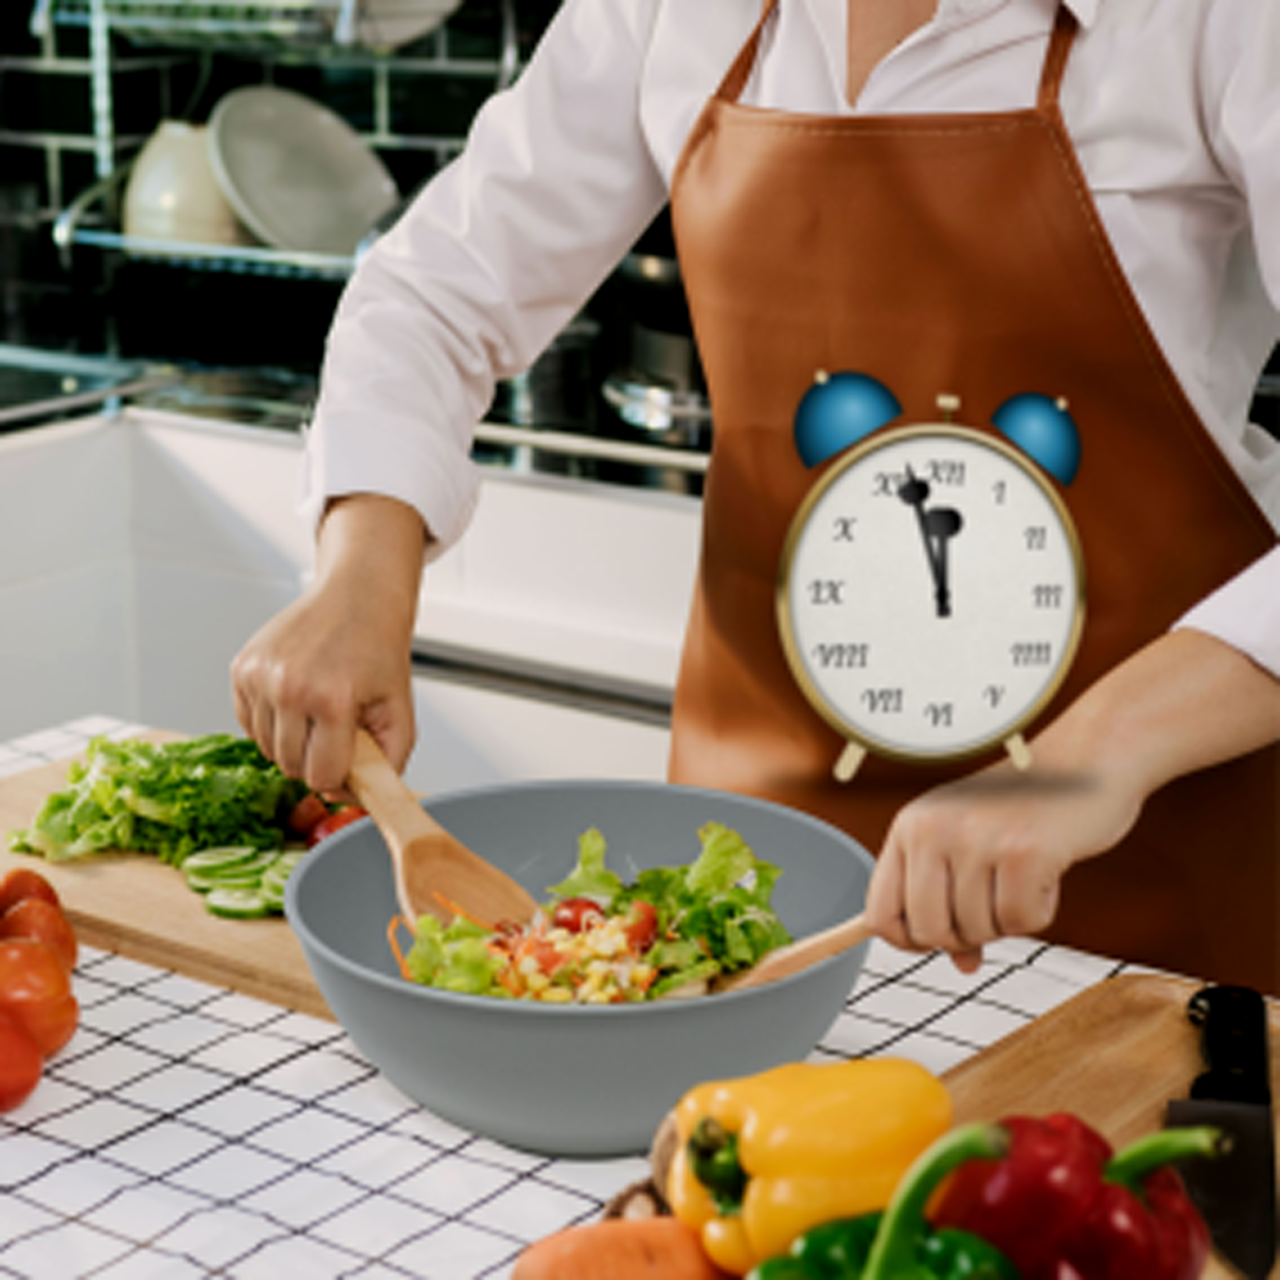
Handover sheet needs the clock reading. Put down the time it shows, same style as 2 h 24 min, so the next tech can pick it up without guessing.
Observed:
11 h 57 min
